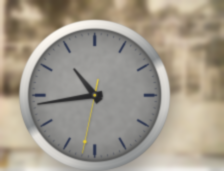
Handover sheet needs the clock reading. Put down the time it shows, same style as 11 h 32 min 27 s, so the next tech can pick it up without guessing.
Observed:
10 h 43 min 32 s
